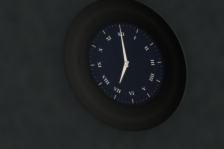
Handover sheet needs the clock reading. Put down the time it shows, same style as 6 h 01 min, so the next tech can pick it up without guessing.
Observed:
7 h 00 min
